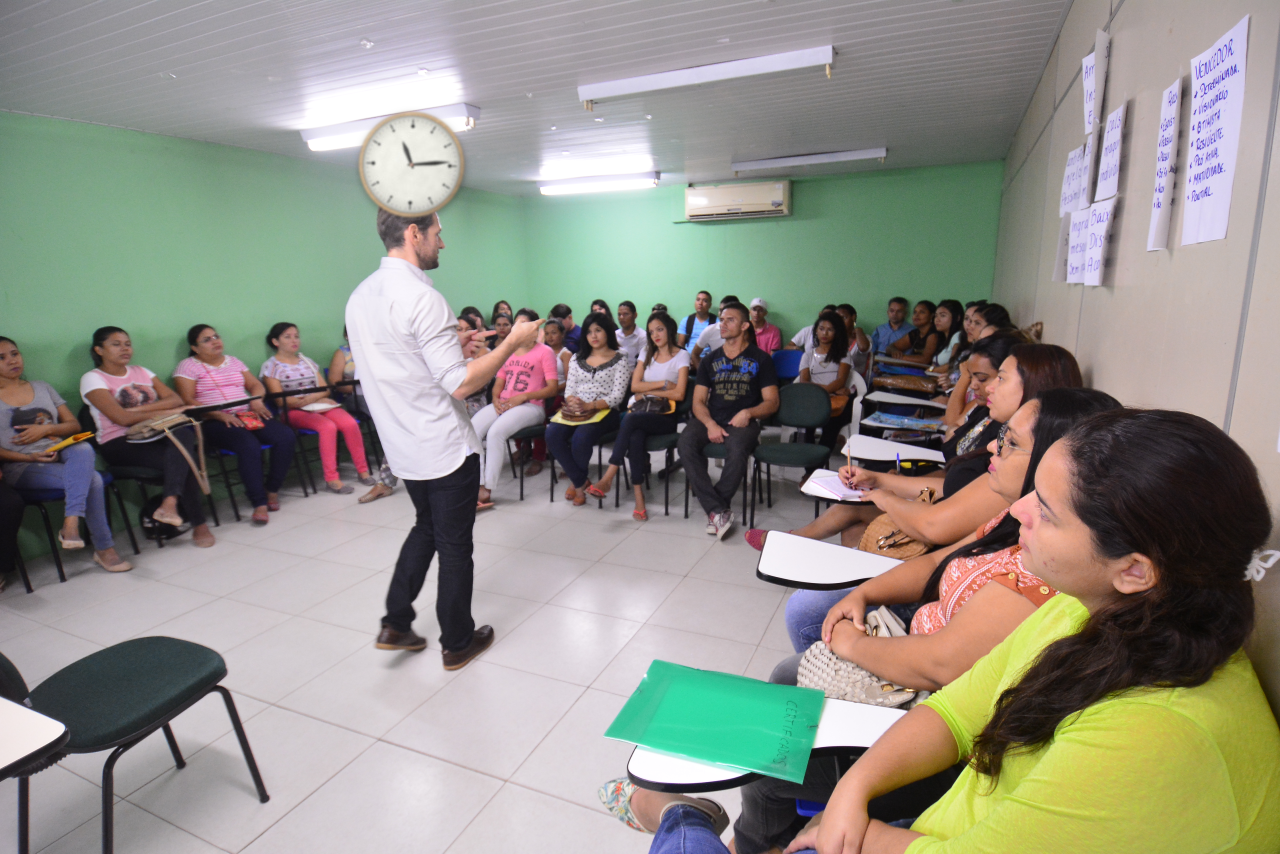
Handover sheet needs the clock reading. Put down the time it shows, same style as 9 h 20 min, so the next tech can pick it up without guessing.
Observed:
11 h 14 min
